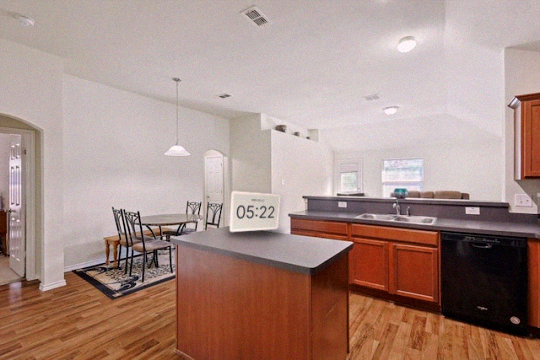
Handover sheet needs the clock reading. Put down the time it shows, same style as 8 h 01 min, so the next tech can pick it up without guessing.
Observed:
5 h 22 min
